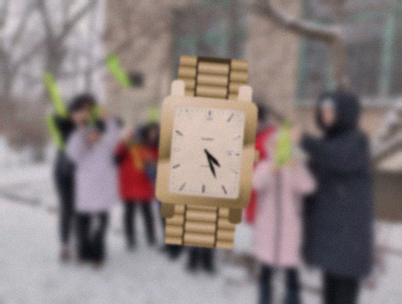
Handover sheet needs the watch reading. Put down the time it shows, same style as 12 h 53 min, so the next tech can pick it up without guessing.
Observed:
4 h 26 min
